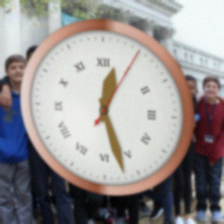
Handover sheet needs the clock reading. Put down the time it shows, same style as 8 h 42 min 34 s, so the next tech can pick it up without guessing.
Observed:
12 h 27 min 05 s
